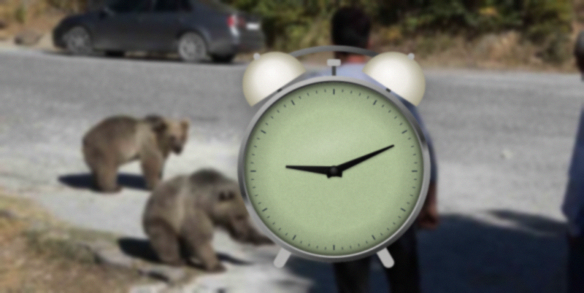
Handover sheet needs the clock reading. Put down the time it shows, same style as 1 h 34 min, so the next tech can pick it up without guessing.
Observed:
9 h 11 min
